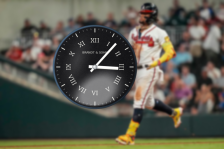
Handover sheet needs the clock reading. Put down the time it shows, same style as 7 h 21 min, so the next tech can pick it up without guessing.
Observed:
3 h 07 min
